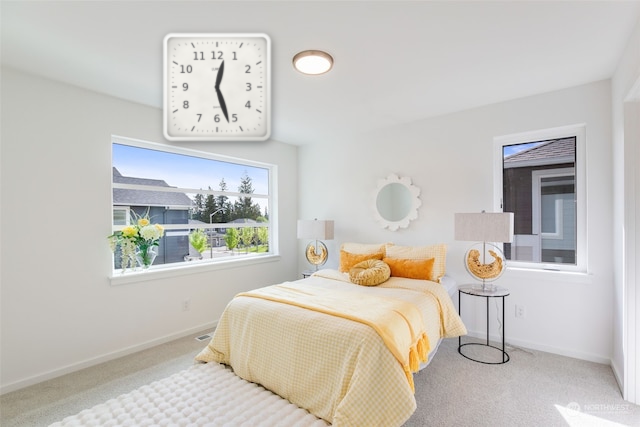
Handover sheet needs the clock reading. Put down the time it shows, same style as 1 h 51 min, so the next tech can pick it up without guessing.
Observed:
12 h 27 min
